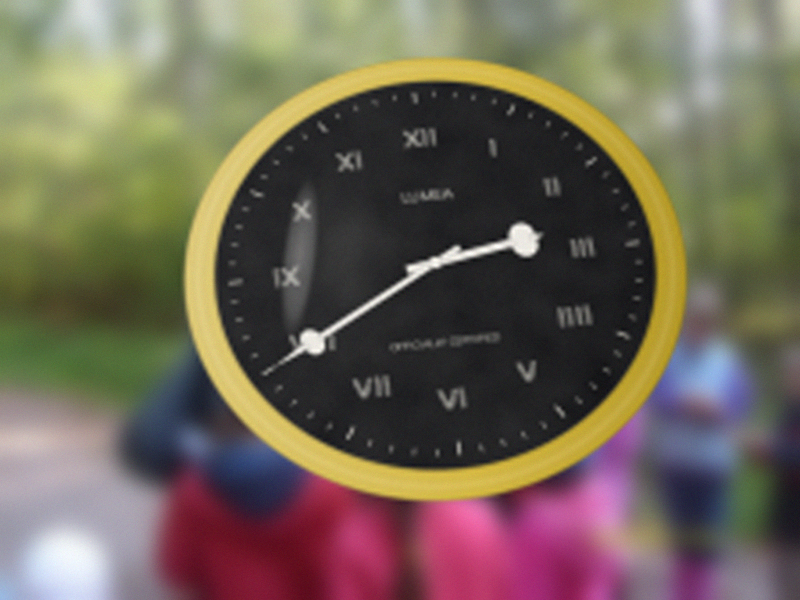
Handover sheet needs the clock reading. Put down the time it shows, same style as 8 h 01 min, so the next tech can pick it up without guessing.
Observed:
2 h 40 min
